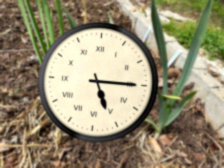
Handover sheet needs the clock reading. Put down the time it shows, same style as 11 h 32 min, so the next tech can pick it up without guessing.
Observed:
5 h 15 min
